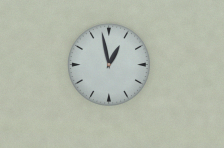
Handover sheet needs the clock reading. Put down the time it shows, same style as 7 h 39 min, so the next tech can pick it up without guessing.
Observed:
12 h 58 min
